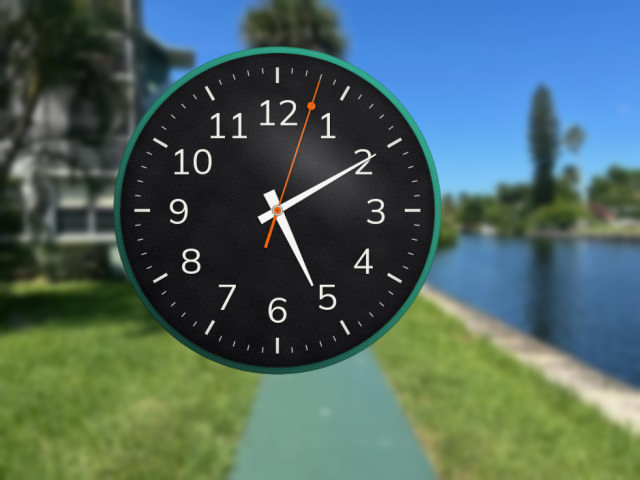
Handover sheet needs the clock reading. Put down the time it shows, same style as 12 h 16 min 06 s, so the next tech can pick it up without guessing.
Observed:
5 h 10 min 03 s
